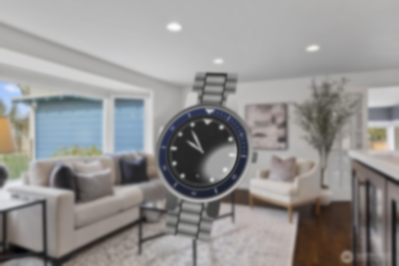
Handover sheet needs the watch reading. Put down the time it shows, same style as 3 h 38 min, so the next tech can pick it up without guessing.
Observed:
9 h 54 min
